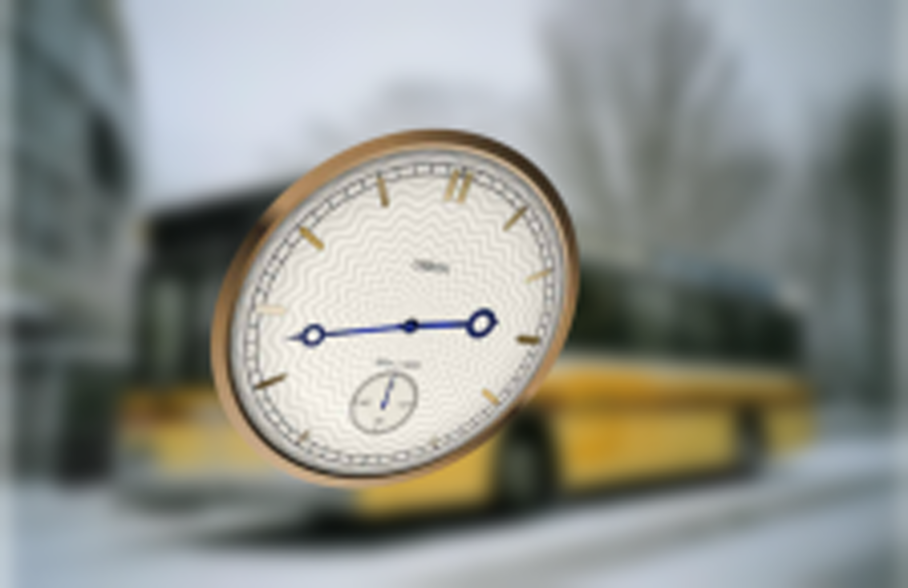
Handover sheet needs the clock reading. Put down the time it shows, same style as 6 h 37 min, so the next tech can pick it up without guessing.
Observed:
2 h 43 min
